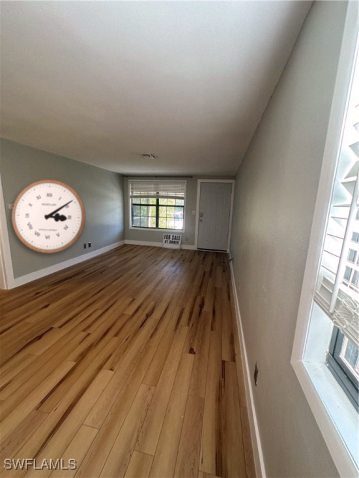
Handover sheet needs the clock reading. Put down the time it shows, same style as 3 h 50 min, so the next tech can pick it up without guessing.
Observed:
3 h 09 min
